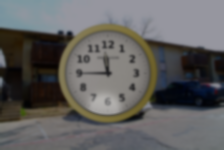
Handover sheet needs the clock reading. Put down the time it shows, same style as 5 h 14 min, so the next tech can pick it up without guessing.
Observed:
11 h 45 min
